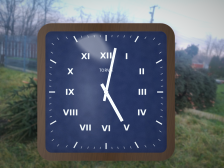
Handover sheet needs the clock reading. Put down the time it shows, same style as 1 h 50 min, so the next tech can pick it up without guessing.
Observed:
5 h 02 min
